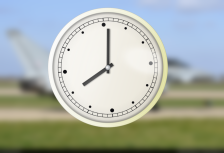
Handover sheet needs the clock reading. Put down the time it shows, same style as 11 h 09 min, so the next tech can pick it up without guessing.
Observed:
8 h 01 min
